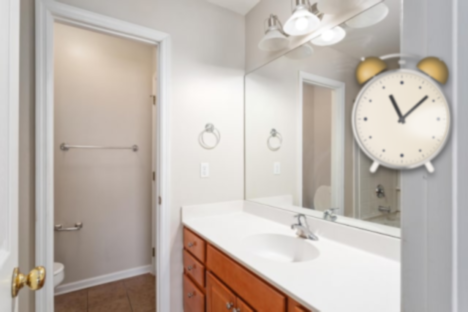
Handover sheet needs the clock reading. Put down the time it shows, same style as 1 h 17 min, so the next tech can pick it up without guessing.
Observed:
11 h 08 min
